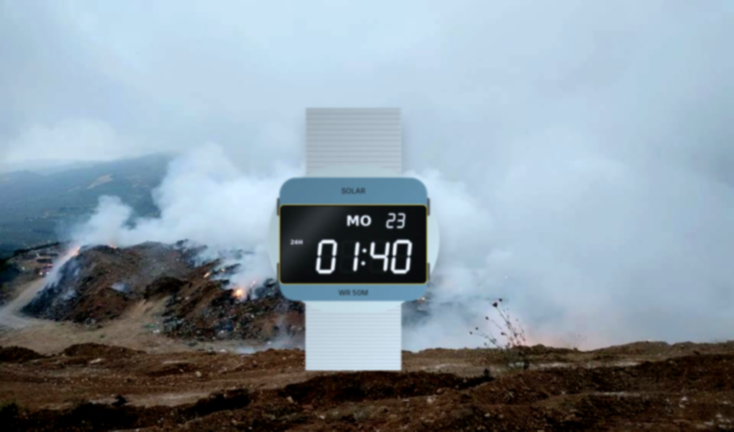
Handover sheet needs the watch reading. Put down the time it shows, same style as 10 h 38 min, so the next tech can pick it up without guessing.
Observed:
1 h 40 min
